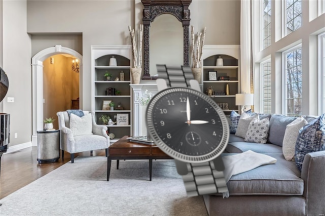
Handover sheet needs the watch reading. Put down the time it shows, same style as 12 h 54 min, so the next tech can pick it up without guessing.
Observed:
3 h 02 min
